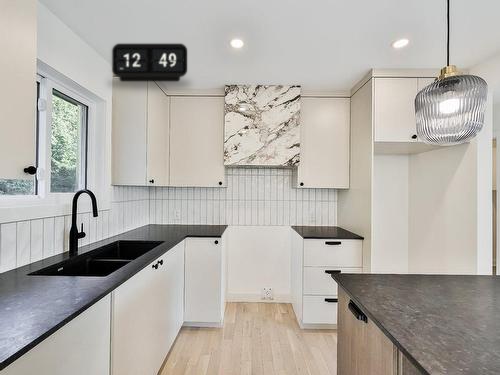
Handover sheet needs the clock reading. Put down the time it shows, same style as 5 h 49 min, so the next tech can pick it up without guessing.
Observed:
12 h 49 min
